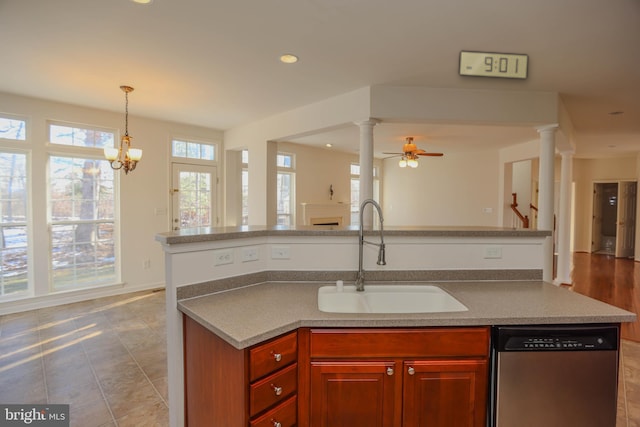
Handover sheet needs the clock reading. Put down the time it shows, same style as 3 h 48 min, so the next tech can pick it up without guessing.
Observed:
9 h 01 min
